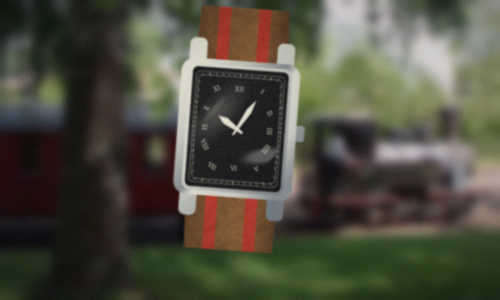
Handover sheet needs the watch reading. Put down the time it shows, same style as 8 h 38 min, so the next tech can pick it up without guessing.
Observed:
10 h 05 min
